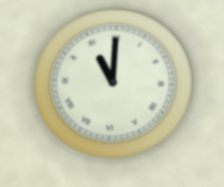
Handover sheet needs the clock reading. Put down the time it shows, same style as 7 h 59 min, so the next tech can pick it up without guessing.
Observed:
11 h 00 min
